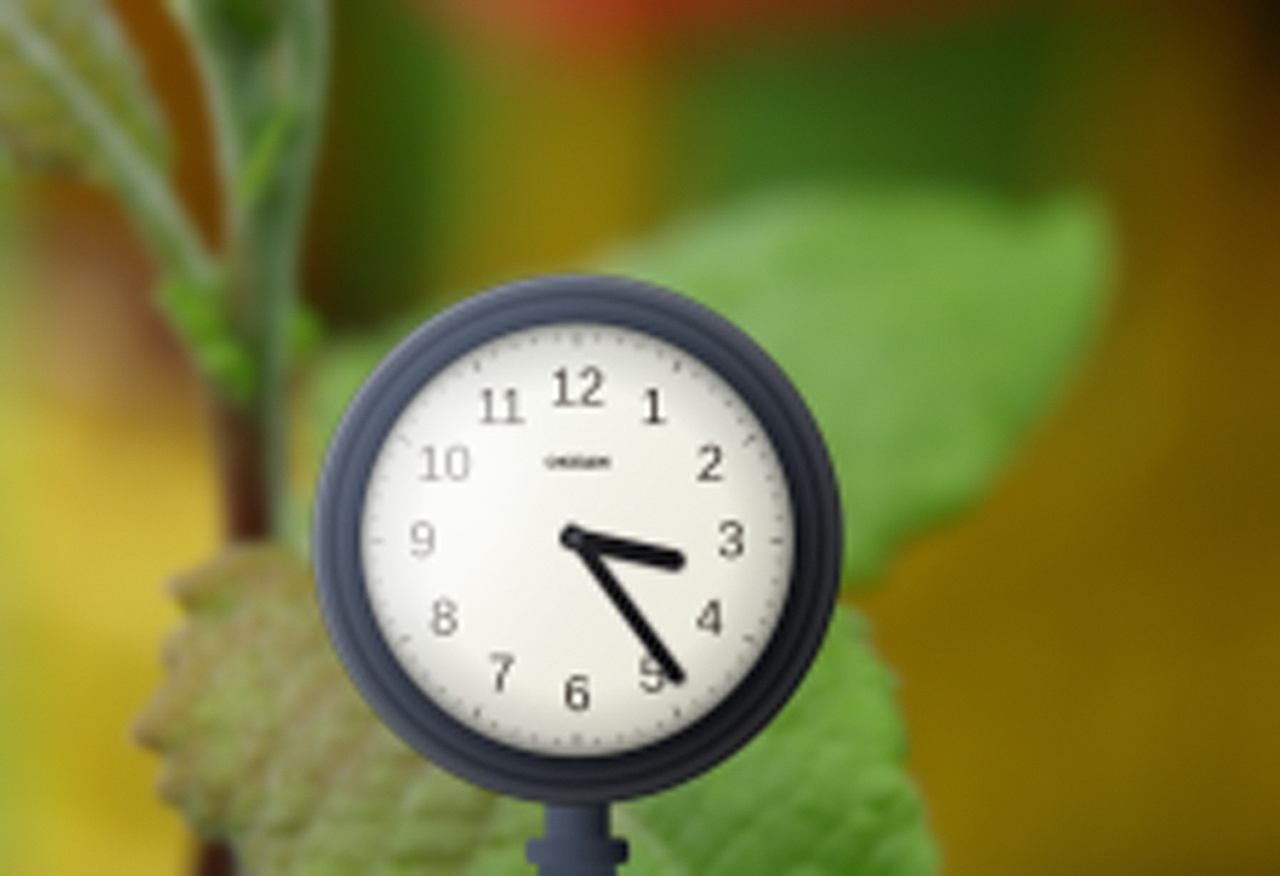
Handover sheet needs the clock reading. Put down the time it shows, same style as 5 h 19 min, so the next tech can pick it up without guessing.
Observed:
3 h 24 min
